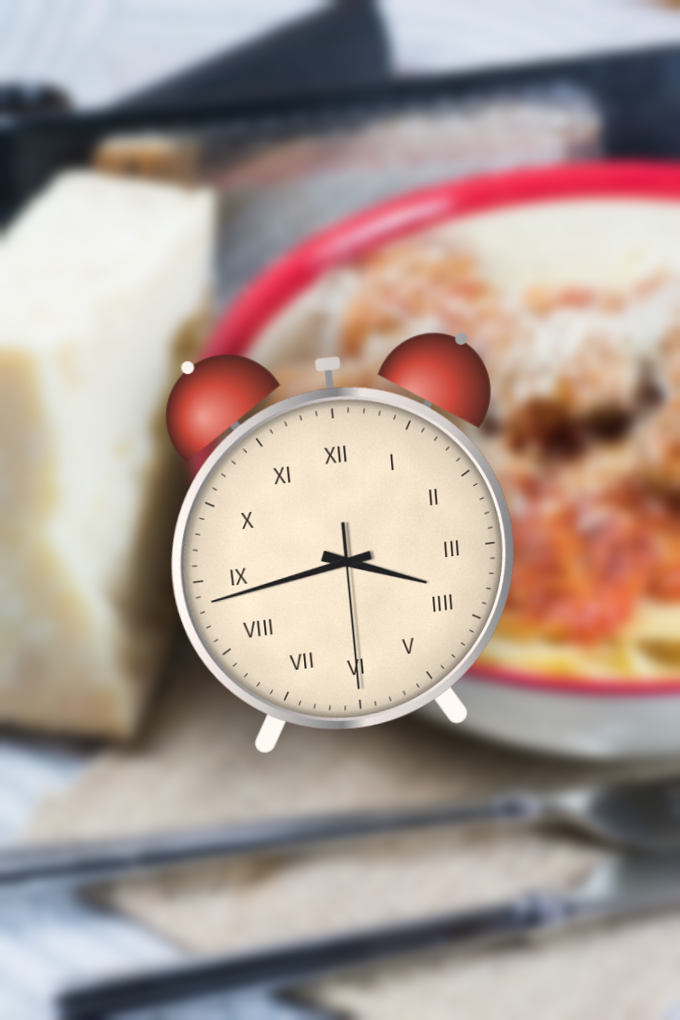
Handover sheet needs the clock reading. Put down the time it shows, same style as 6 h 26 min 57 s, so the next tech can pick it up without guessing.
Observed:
3 h 43 min 30 s
